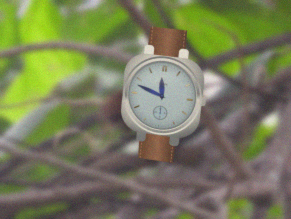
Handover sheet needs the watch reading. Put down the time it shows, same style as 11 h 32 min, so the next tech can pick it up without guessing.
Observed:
11 h 48 min
